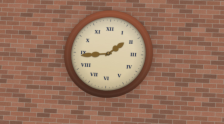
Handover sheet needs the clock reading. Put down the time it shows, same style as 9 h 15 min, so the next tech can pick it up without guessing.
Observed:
1 h 44 min
